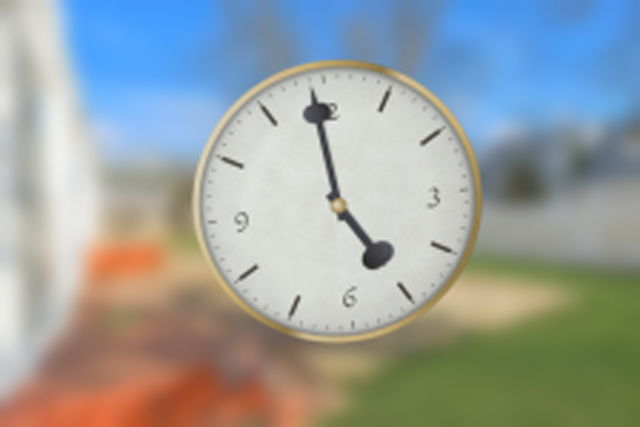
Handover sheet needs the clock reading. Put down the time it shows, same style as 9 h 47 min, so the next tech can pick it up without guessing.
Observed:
4 h 59 min
